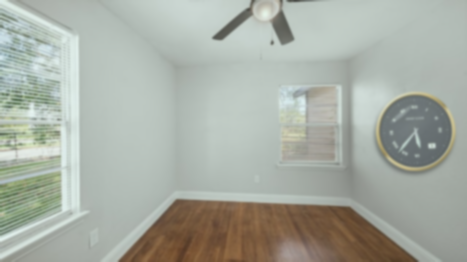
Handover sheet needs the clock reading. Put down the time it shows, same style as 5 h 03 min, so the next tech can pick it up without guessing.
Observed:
5 h 37 min
